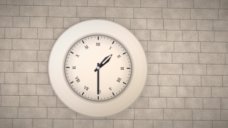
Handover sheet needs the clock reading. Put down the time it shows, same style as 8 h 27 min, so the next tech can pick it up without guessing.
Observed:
1 h 30 min
